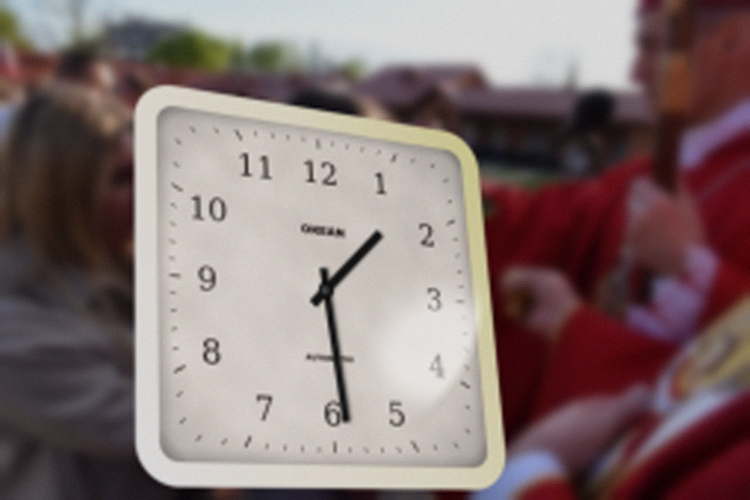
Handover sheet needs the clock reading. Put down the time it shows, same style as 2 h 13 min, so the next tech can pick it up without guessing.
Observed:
1 h 29 min
